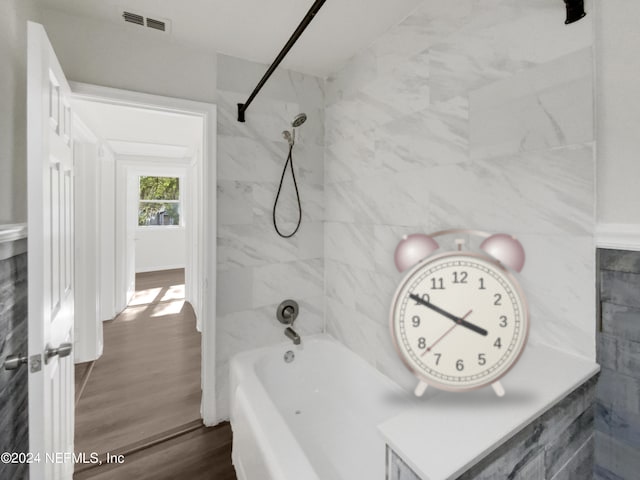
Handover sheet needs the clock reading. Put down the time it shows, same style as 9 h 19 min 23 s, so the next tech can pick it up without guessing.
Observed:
3 h 49 min 38 s
